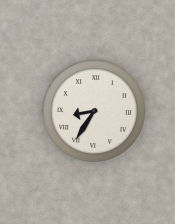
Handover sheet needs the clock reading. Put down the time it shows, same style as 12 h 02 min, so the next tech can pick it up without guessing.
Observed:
8 h 35 min
